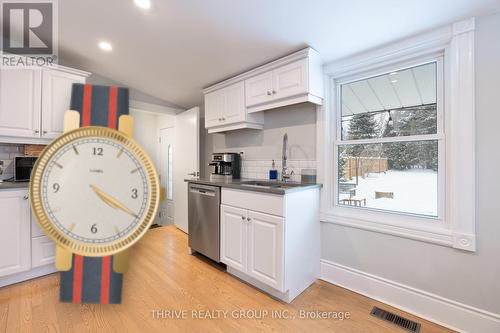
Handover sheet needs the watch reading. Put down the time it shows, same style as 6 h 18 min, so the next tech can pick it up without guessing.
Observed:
4 h 20 min
